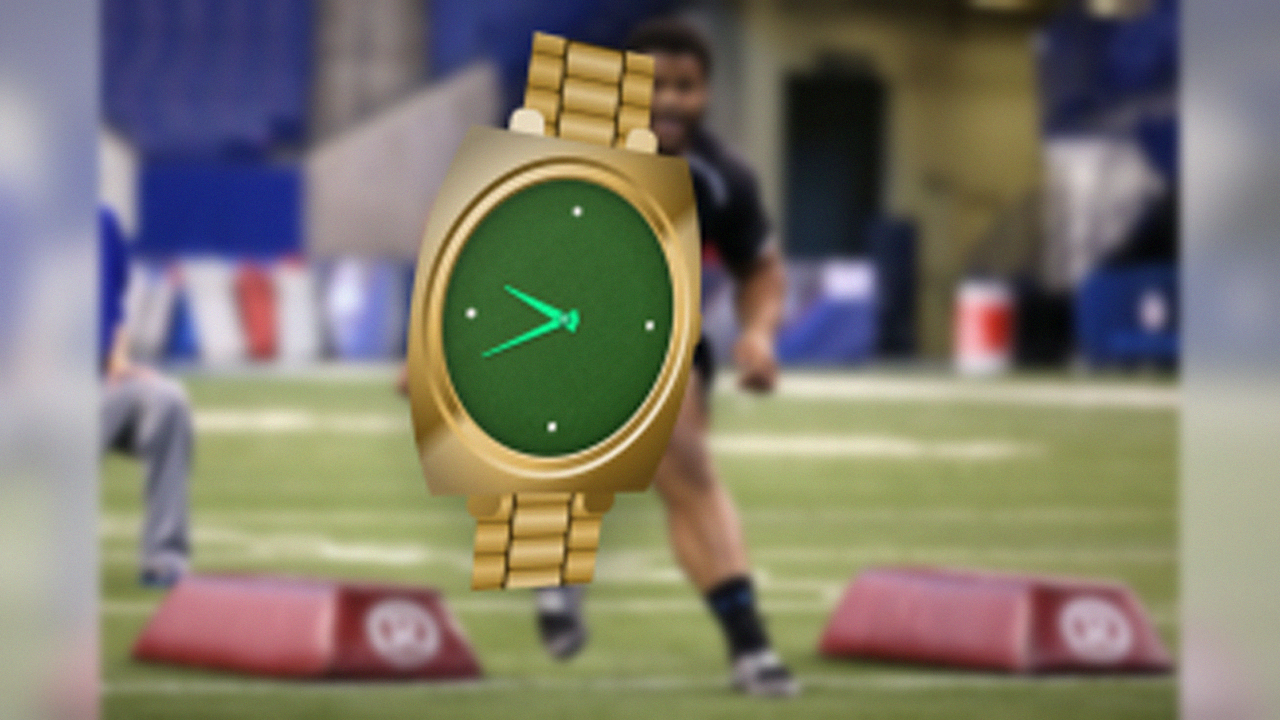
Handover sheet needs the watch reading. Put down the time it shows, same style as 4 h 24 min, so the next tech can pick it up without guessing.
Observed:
9 h 41 min
